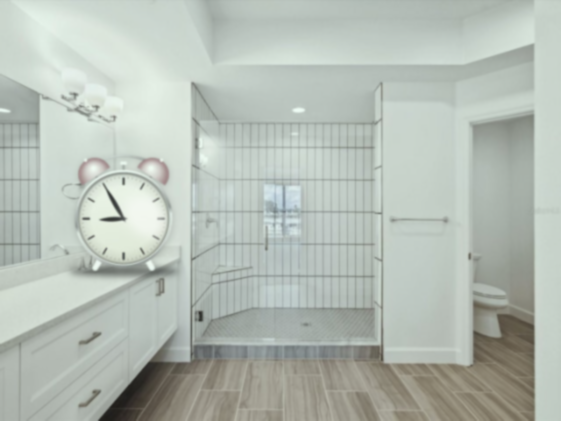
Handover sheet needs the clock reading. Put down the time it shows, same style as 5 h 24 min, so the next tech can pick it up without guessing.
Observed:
8 h 55 min
